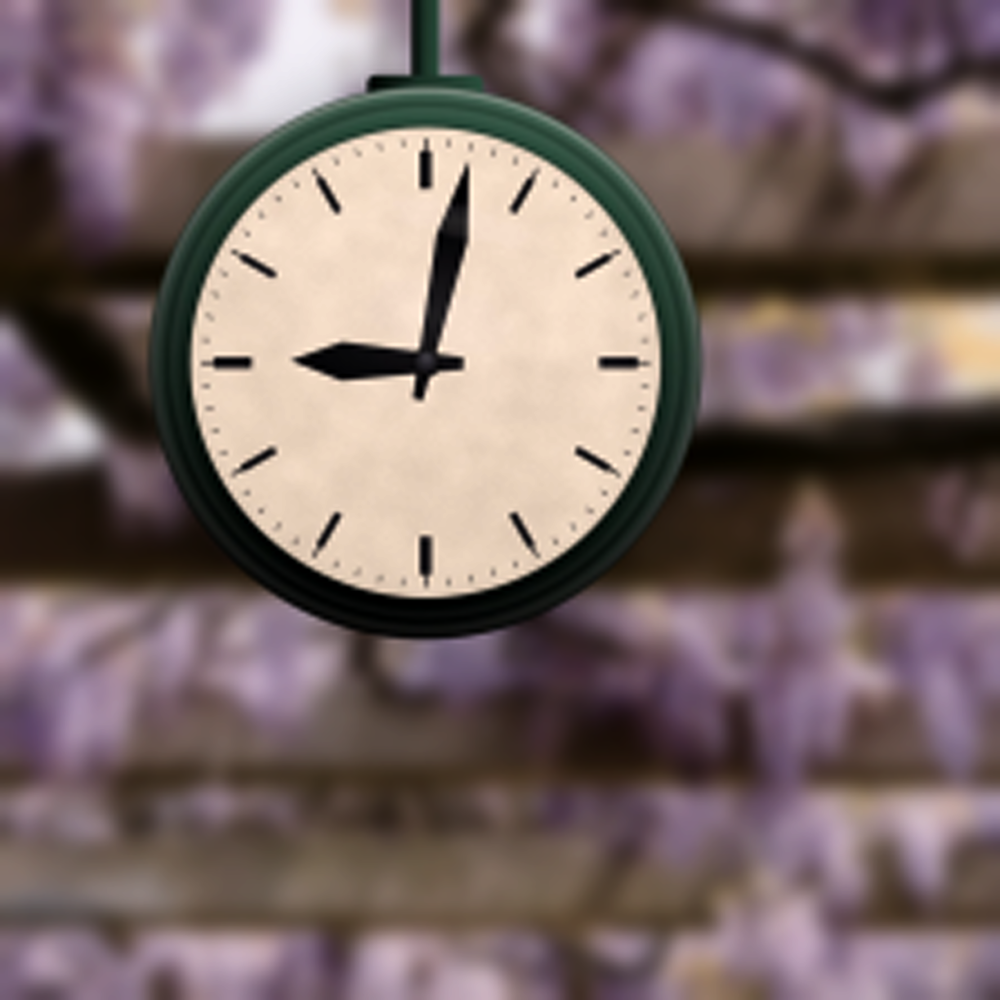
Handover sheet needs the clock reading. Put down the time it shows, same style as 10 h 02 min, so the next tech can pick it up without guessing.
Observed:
9 h 02 min
